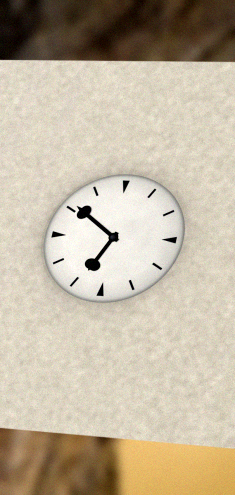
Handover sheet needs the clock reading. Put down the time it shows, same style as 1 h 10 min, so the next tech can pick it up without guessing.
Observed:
6 h 51 min
